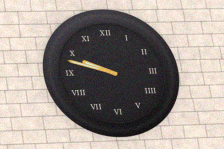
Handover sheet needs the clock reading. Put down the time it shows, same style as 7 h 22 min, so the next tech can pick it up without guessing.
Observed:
9 h 48 min
